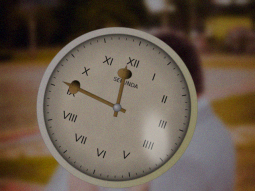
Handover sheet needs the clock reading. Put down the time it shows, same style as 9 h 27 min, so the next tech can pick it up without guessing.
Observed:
11 h 46 min
